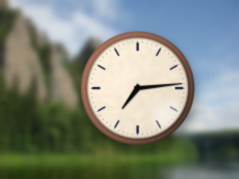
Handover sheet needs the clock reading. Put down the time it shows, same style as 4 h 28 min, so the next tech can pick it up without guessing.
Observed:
7 h 14 min
